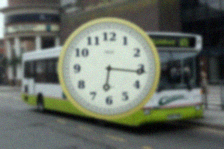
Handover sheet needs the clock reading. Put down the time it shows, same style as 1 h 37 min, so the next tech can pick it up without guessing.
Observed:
6 h 16 min
